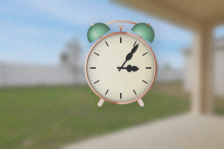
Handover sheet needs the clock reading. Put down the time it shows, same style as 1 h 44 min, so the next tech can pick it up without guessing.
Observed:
3 h 06 min
